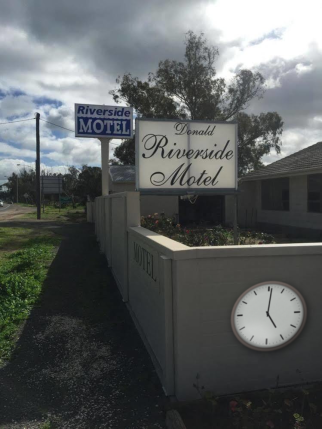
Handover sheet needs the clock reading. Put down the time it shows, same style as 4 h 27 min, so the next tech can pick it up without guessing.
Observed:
5 h 01 min
